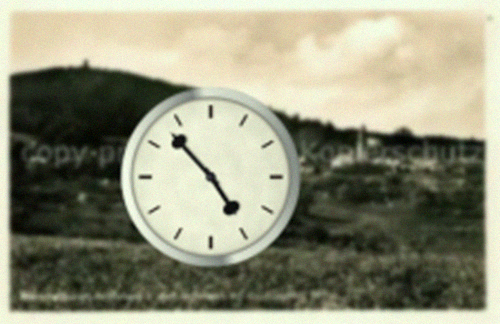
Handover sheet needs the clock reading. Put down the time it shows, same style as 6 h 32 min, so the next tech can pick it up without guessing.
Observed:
4 h 53 min
